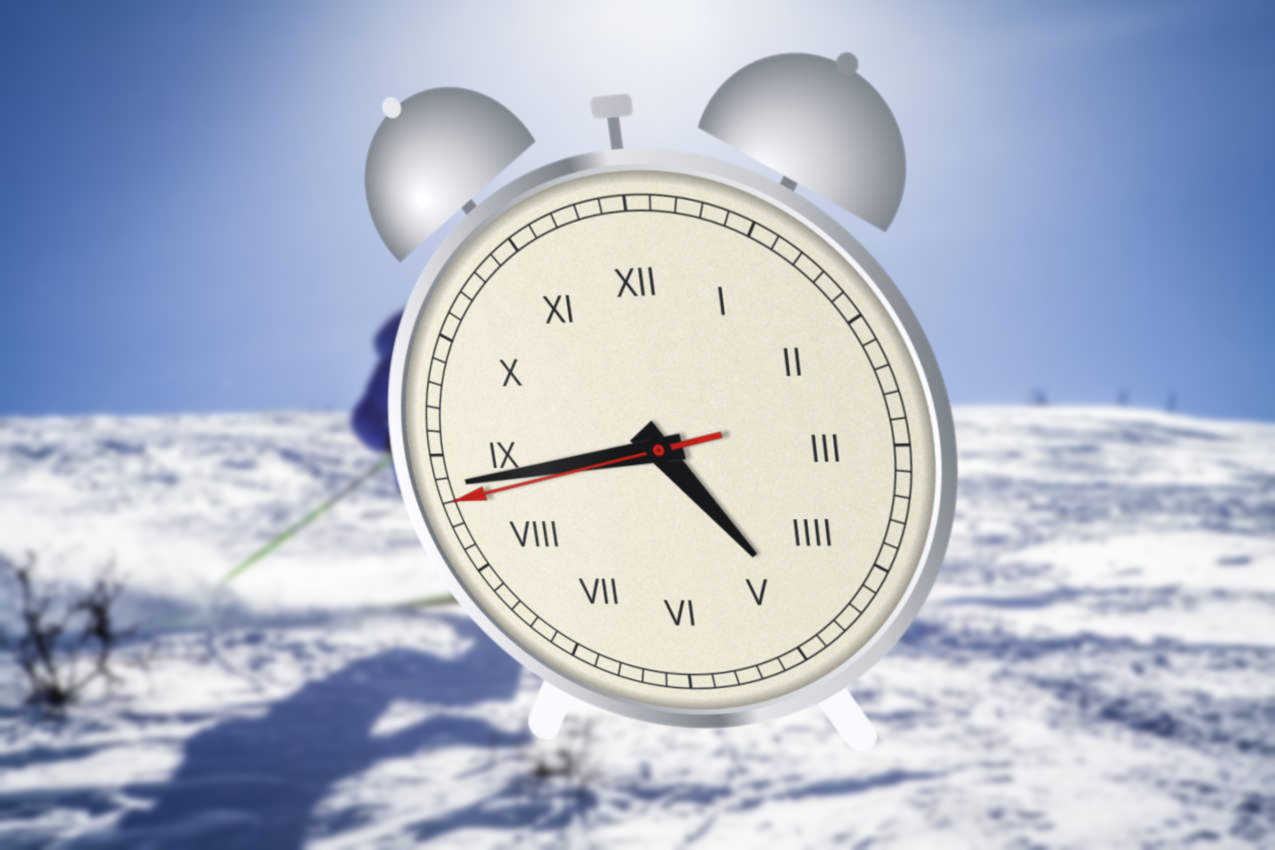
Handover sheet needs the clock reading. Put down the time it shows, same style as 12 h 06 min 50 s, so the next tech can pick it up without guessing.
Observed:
4 h 43 min 43 s
